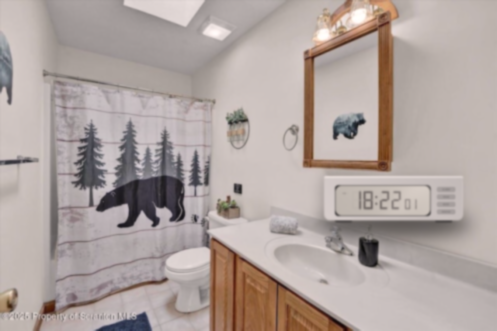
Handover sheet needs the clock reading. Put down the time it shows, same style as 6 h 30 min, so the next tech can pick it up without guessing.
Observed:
18 h 22 min
